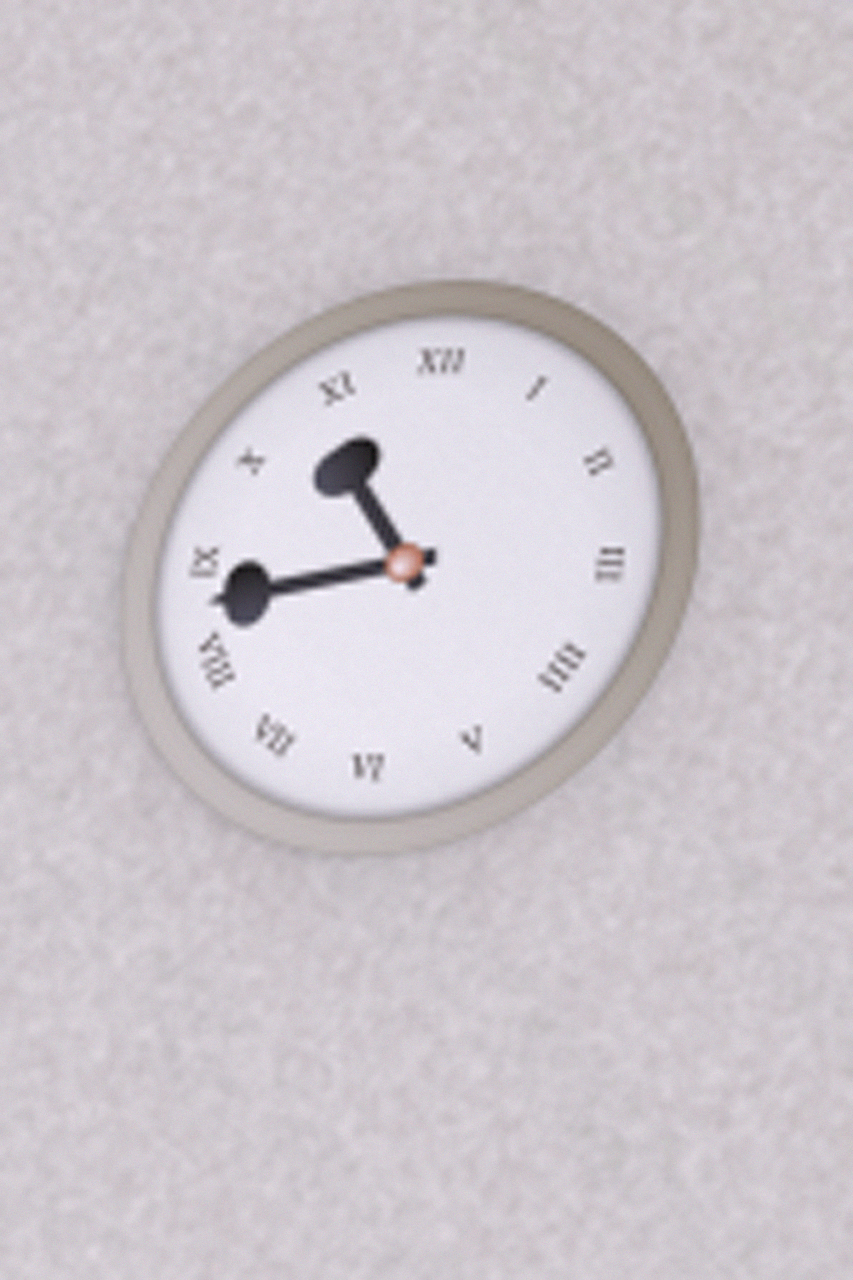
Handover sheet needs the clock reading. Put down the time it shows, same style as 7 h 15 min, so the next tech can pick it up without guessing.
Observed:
10 h 43 min
